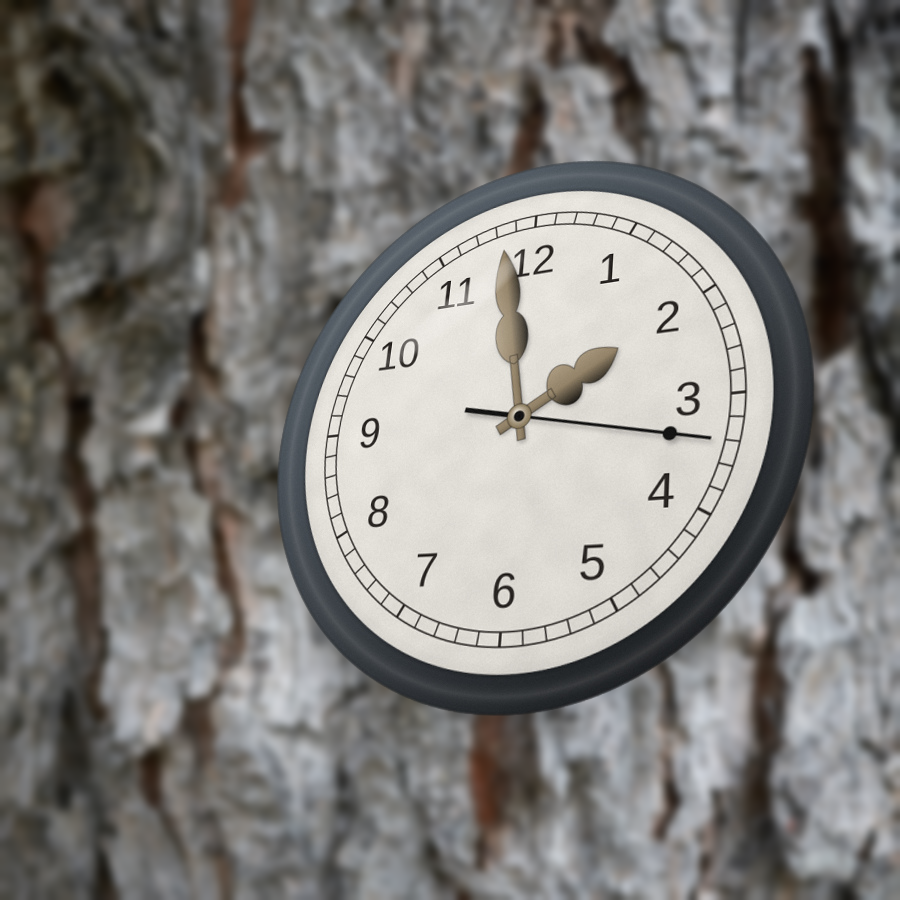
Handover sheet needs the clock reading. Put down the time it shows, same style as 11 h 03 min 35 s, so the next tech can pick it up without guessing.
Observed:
1 h 58 min 17 s
